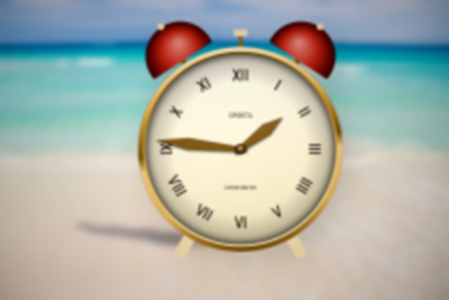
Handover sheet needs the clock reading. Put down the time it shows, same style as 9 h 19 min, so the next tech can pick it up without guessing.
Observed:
1 h 46 min
